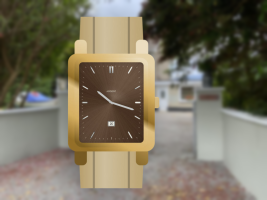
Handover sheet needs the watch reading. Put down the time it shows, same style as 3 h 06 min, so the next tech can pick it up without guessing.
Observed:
10 h 18 min
